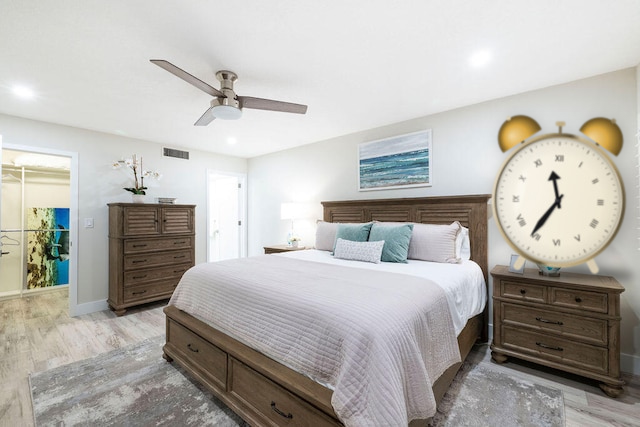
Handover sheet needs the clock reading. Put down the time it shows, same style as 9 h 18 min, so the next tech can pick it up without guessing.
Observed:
11 h 36 min
